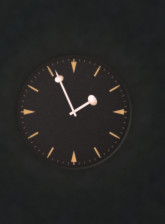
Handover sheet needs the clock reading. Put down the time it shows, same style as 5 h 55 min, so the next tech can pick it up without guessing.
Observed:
1 h 56 min
